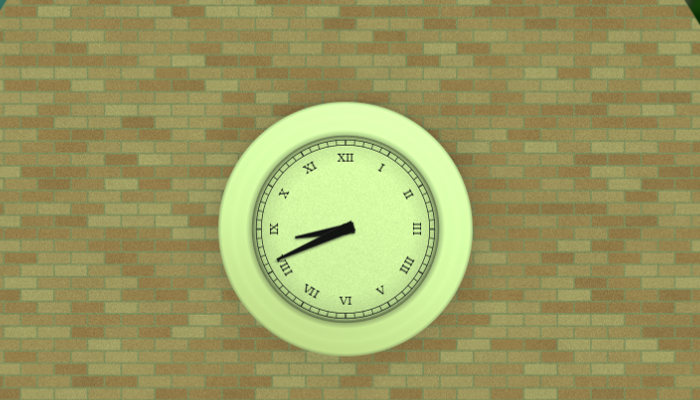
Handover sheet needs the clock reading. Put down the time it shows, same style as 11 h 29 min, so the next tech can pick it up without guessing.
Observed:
8 h 41 min
